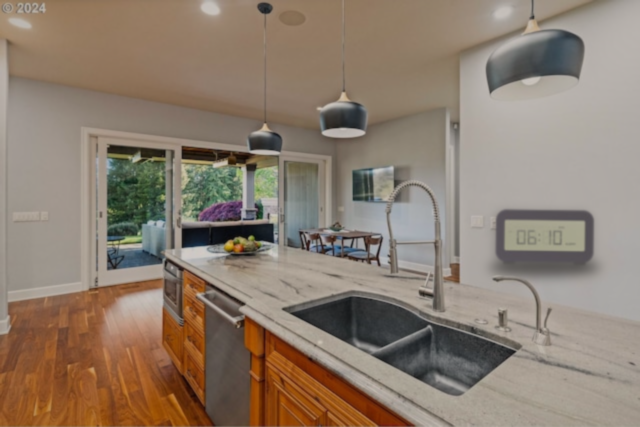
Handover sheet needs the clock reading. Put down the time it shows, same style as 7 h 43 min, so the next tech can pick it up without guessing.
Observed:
6 h 10 min
